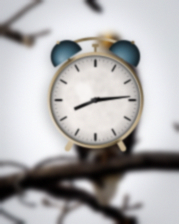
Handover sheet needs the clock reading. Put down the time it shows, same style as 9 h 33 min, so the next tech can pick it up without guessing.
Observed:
8 h 14 min
